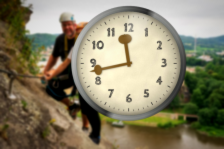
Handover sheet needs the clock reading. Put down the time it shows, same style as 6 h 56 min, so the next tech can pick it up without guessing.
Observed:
11 h 43 min
